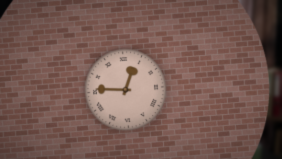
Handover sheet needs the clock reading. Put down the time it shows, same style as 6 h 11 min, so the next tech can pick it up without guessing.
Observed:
12 h 46 min
